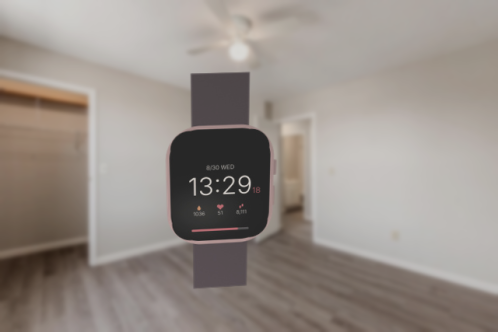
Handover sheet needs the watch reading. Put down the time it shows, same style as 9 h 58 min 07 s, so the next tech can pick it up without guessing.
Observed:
13 h 29 min 18 s
